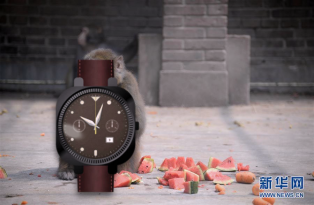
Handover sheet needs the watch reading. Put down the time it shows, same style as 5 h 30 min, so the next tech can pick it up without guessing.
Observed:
10 h 03 min
